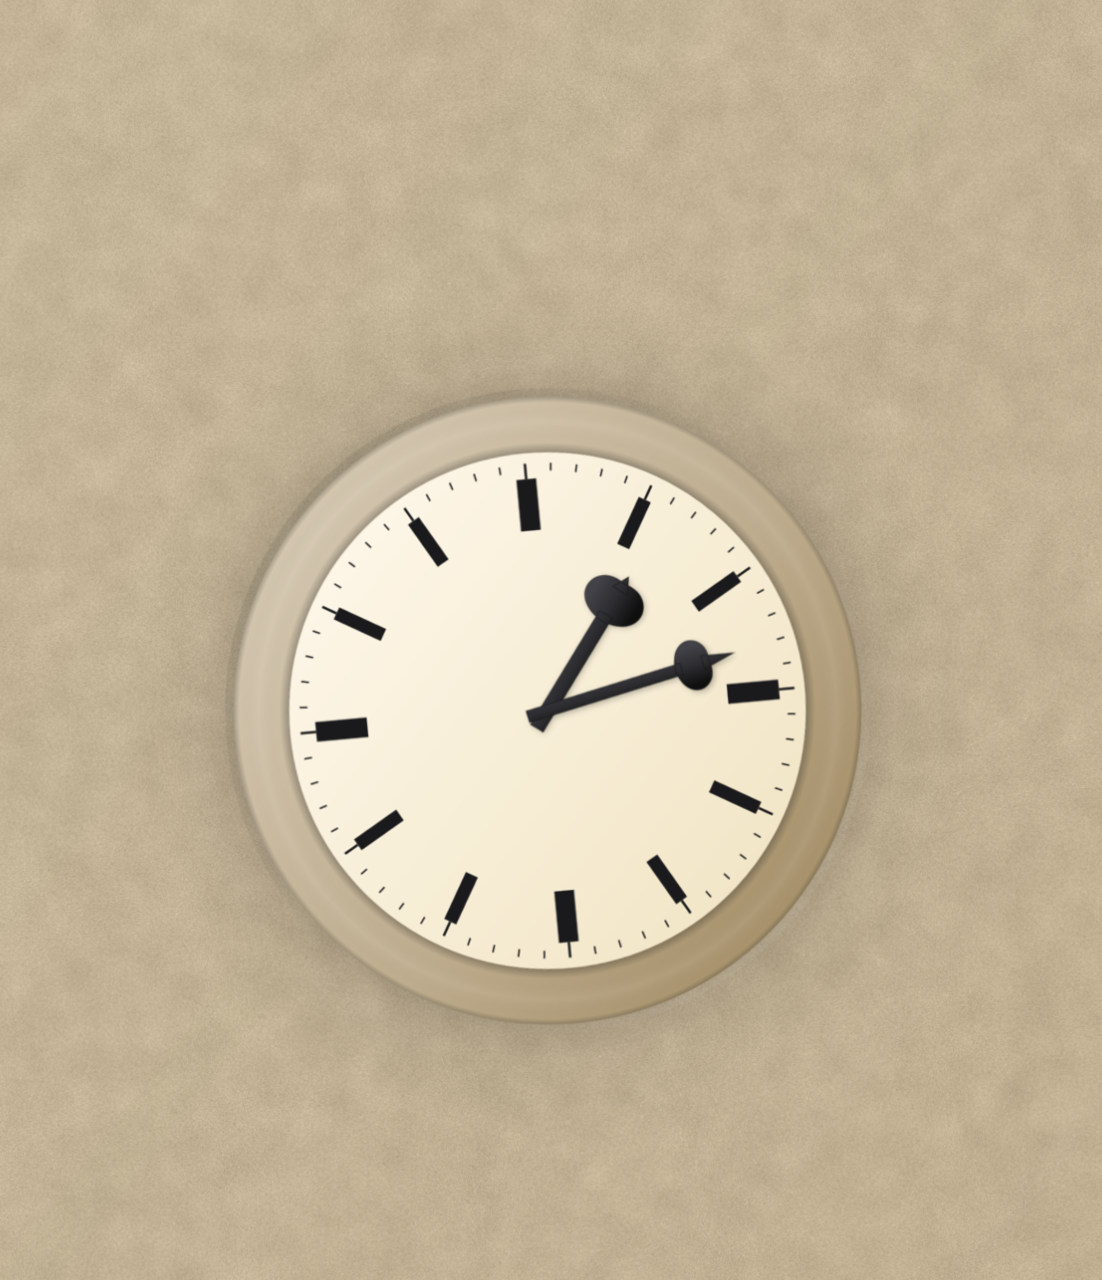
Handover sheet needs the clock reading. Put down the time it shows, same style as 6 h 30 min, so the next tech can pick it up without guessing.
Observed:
1 h 13 min
